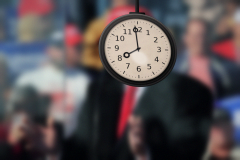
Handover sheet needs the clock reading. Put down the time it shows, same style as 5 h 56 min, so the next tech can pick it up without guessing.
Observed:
7 h 59 min
